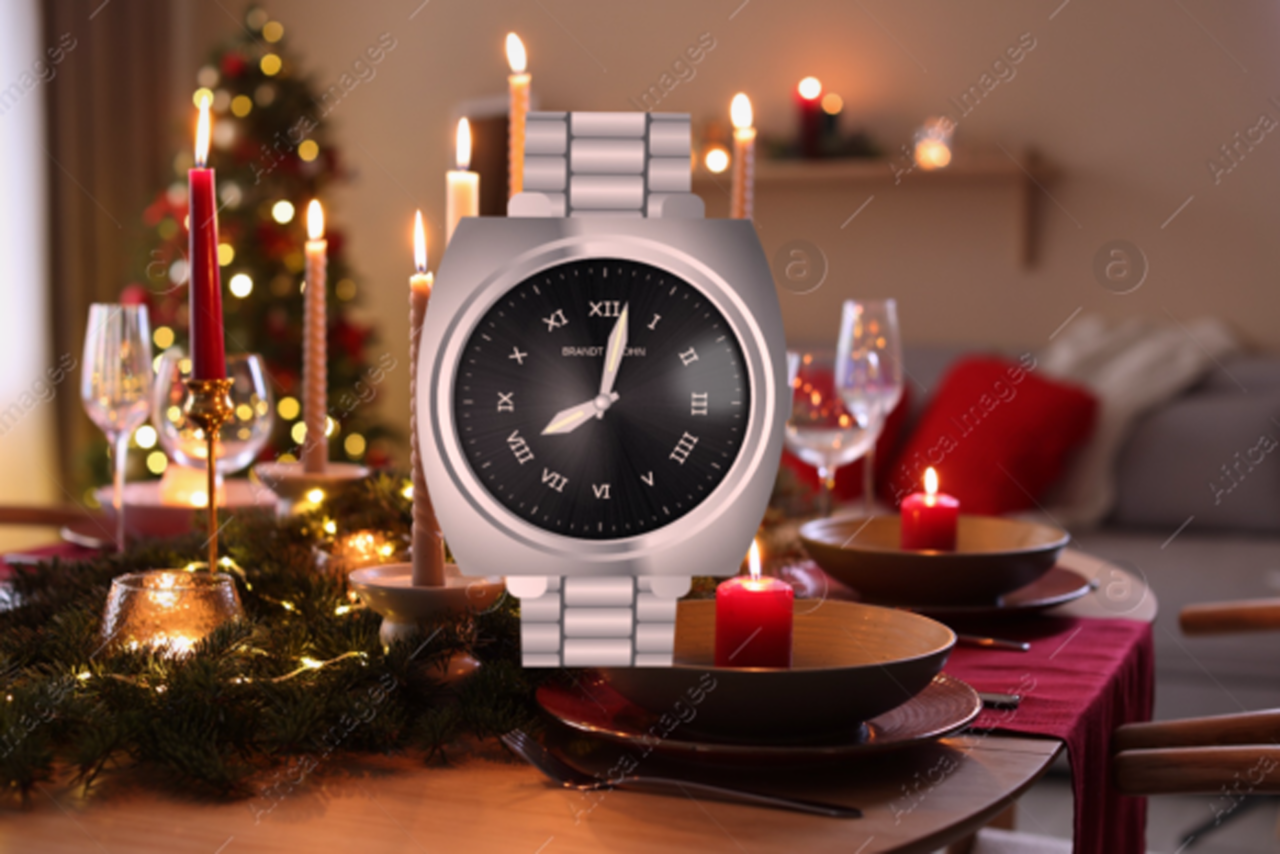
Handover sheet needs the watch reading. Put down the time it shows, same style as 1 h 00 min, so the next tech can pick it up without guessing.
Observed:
8 h 02 min
